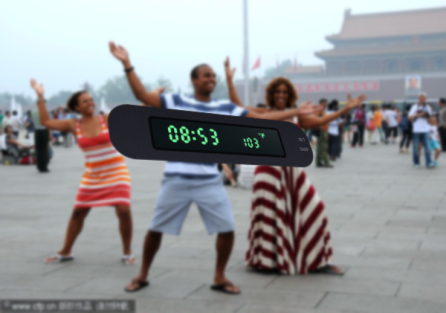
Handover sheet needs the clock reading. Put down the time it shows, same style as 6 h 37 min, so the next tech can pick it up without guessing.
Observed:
8 h 53 min
